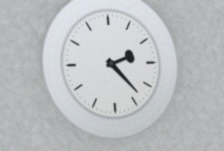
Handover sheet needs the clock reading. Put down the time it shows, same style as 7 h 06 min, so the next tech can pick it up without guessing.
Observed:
2 h 23 min
